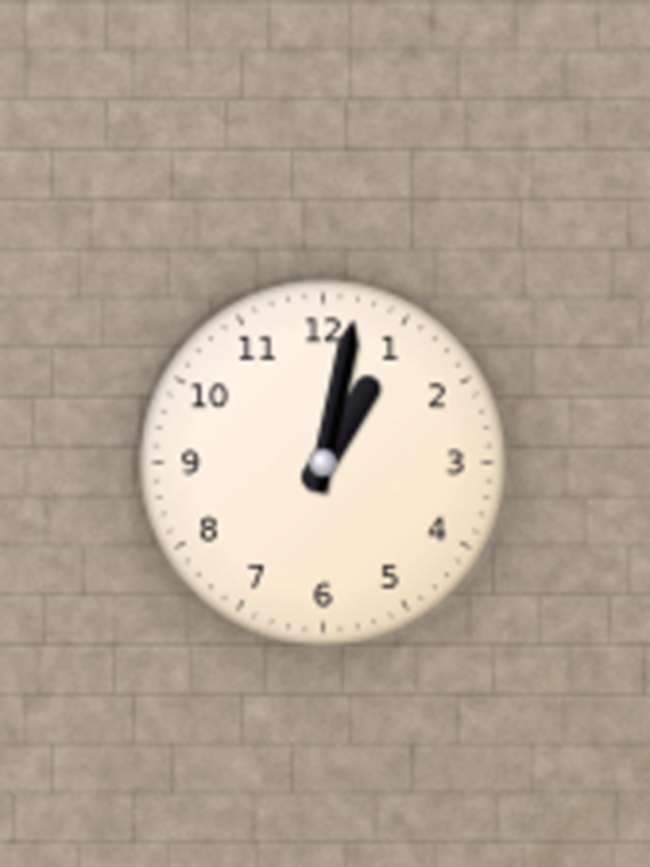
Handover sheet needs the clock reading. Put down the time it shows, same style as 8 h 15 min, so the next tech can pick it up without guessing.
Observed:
1 h 02 min
